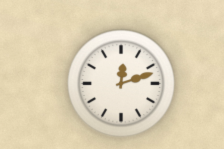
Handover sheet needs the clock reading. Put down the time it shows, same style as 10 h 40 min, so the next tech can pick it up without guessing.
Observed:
12 h 12 min
